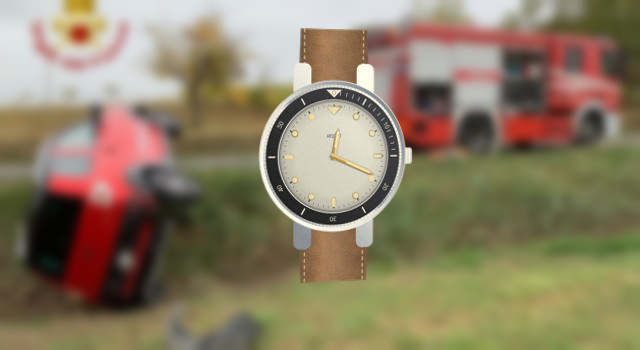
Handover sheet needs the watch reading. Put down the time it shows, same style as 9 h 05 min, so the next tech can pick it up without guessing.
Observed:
12 h 19 min
